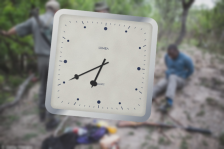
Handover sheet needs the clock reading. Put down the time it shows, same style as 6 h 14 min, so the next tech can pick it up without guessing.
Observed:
6 h 40 min
